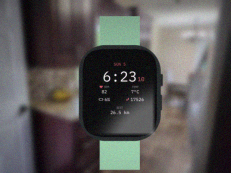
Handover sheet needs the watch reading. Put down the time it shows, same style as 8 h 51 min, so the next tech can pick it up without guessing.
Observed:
6 h 23 min
